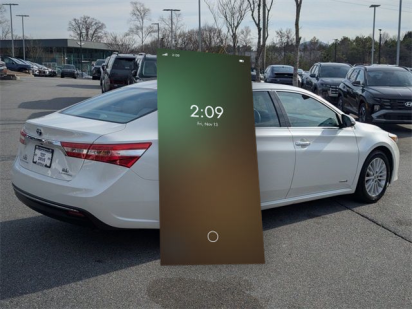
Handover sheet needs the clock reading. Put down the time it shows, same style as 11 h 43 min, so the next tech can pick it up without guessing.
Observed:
2 h 09 min
